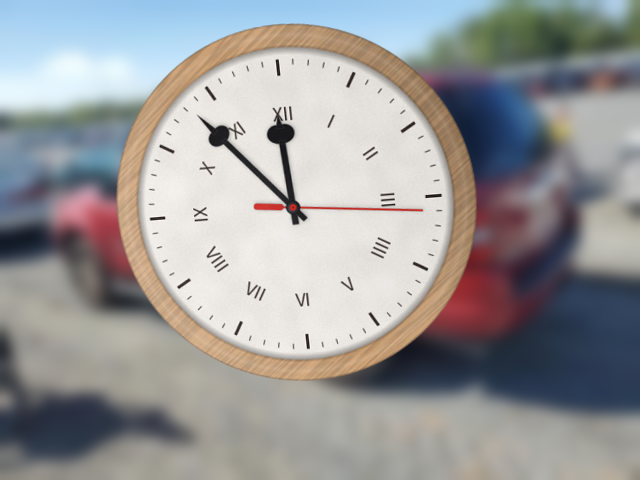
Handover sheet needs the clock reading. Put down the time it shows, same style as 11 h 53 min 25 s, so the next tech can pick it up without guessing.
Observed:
11 h 53 min 16 s
